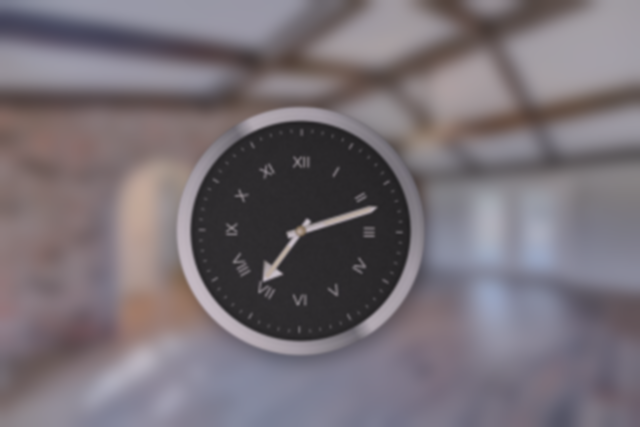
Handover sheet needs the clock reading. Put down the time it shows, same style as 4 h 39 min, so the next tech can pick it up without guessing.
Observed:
7 h 12 min
